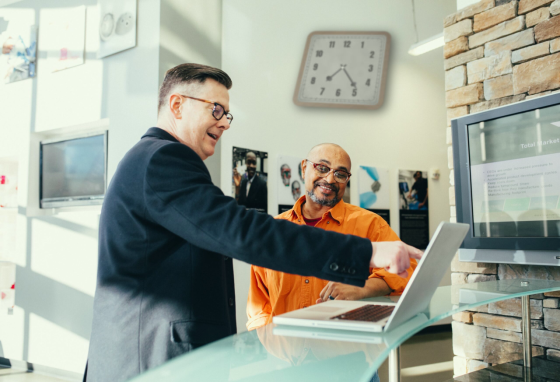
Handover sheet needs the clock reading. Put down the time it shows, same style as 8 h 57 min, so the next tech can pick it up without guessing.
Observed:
7 h 24 min
